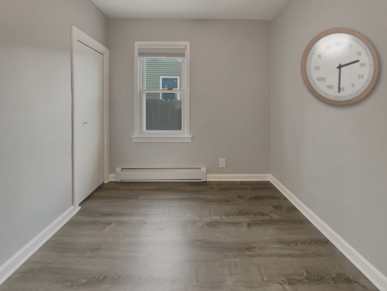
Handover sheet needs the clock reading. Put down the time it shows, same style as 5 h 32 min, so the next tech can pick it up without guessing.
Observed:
2 h 31 min
